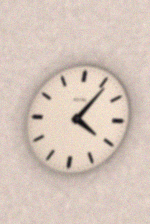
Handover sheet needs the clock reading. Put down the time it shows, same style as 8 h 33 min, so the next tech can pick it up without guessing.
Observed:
4 h 06 min
